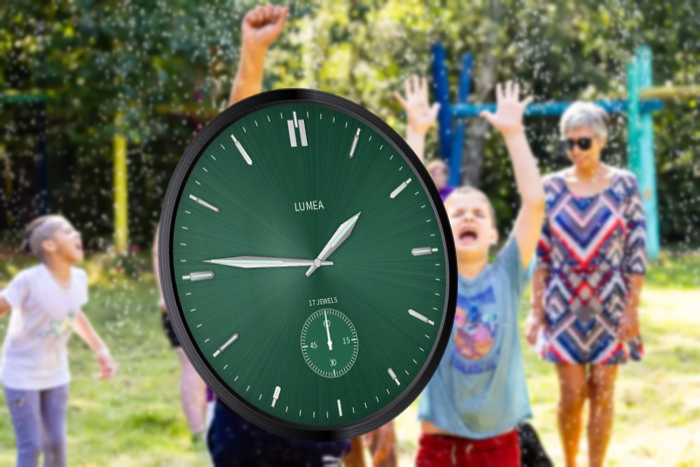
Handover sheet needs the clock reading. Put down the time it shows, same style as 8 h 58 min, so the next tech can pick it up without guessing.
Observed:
1 h 46 min
